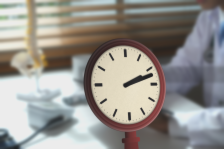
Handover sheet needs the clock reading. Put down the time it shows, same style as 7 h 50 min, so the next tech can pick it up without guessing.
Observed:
2 h 12 min
